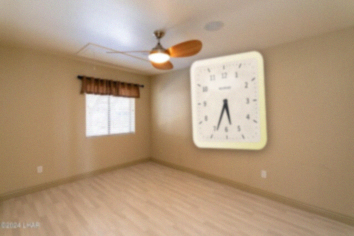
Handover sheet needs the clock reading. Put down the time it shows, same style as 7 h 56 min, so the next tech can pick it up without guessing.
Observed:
5 h 34 min
